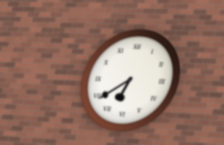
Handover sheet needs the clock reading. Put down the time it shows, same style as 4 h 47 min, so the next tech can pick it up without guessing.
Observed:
6 h 39 min
